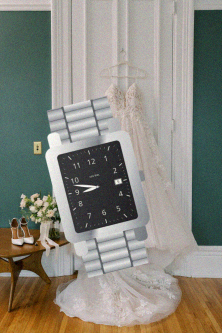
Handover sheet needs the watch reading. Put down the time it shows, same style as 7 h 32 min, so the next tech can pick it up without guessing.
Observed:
8 h 48 min
